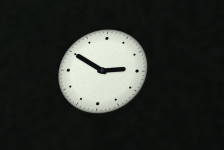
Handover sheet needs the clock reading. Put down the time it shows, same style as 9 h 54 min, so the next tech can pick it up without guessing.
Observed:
2 h 50 min
